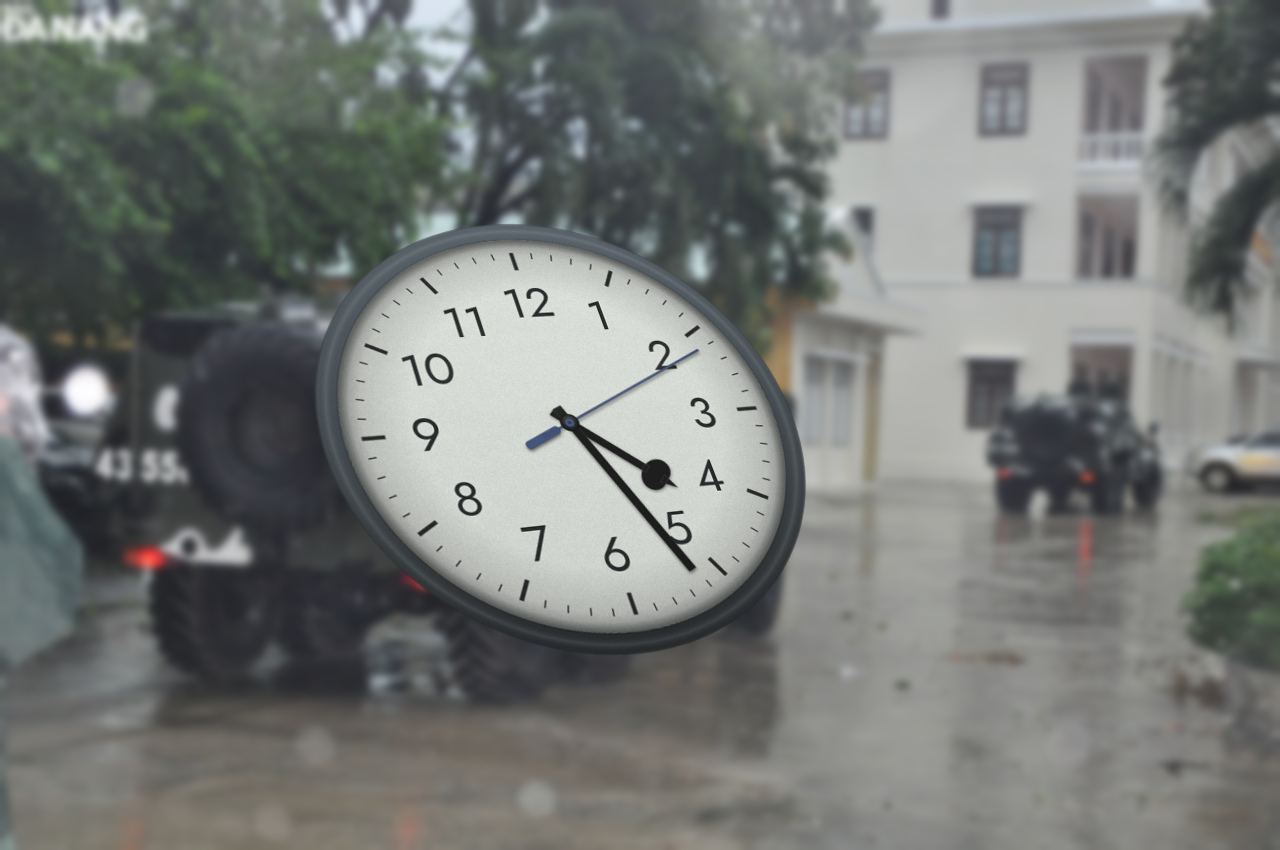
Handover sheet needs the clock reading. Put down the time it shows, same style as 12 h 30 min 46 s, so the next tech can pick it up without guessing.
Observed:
4 h 26 min 11 s
